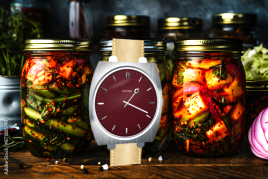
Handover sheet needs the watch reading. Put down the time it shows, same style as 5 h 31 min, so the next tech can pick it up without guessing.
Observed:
1 h 19 min
